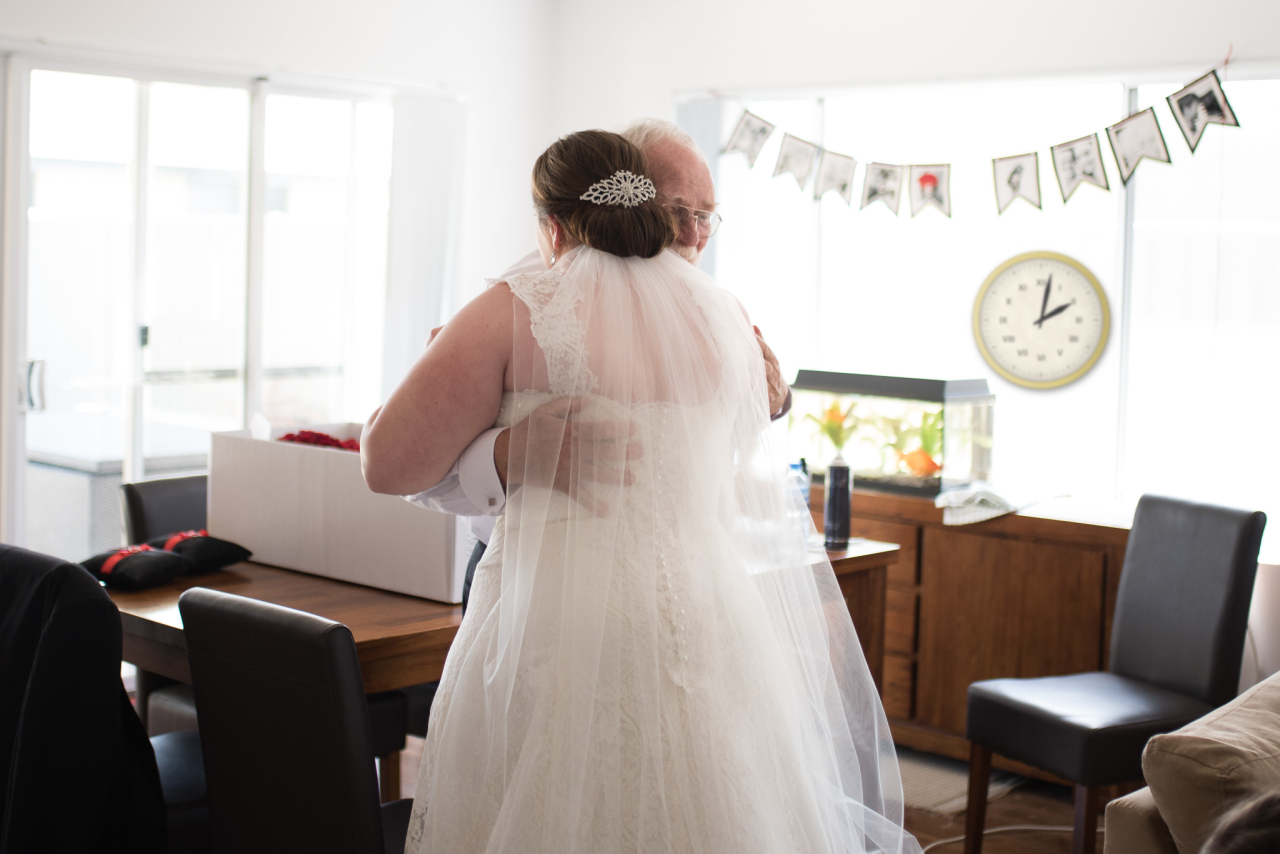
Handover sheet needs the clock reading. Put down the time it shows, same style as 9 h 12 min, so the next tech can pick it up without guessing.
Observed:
2 h 02 min
